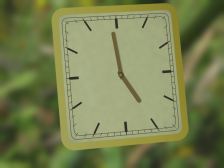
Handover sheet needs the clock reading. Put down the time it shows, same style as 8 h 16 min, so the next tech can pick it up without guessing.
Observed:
4 h 59 min
